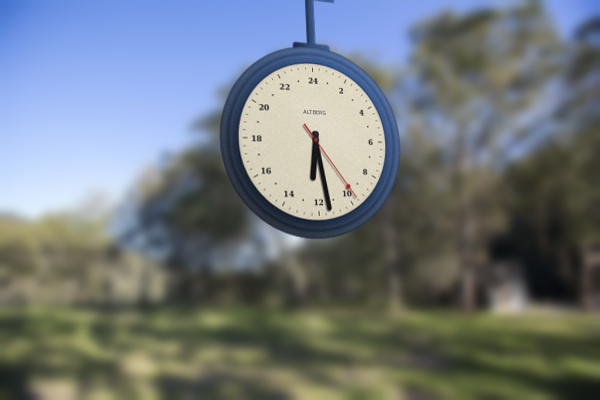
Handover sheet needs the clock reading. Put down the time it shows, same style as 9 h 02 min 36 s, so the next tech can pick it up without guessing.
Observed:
12 h 28 min 24 s
